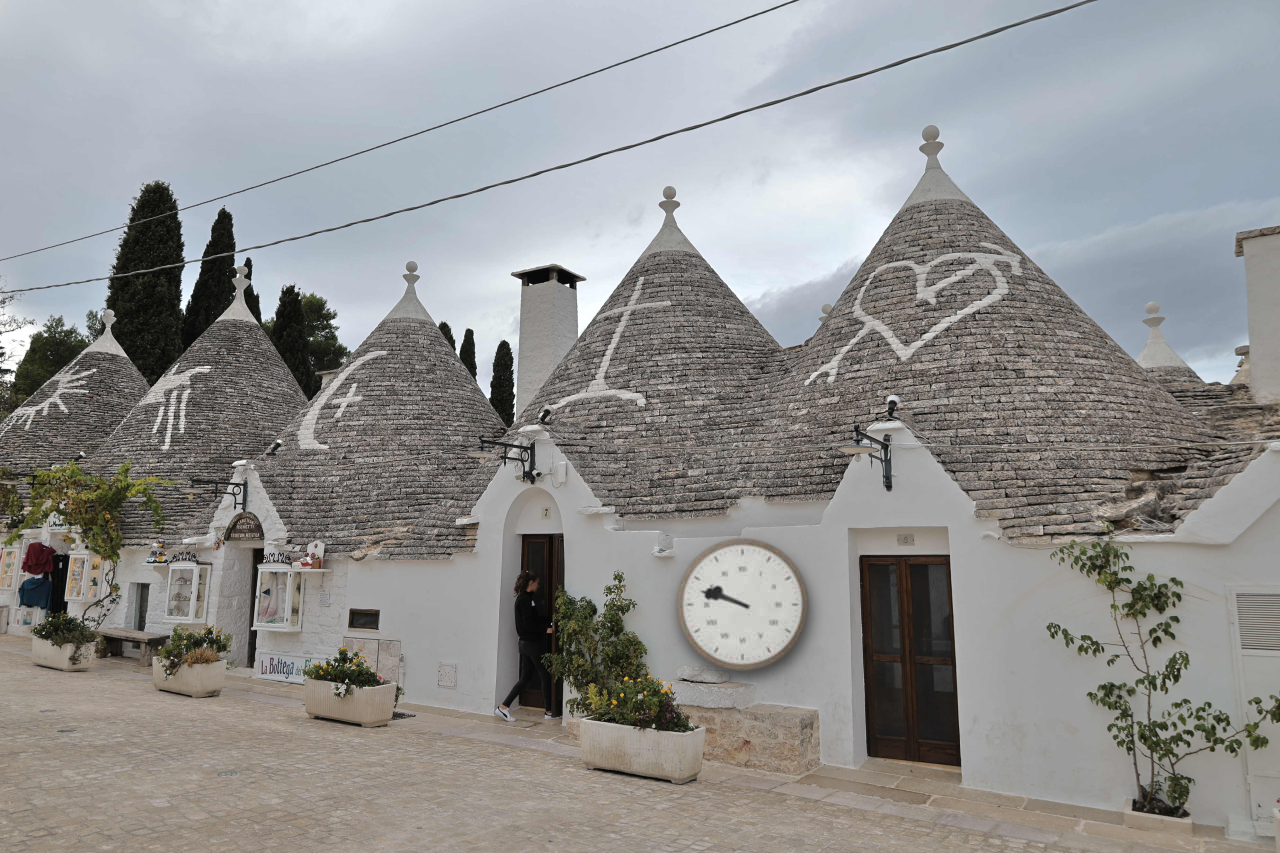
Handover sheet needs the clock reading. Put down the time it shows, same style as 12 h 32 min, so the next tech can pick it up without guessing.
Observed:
9 h 48 min
